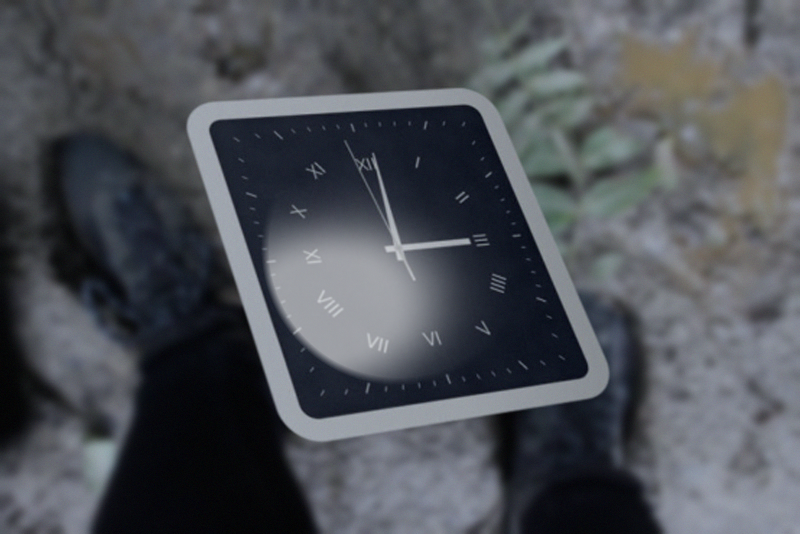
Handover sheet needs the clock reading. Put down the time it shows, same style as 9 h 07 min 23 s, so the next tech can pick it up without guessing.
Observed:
3 h 00 min 59 s
